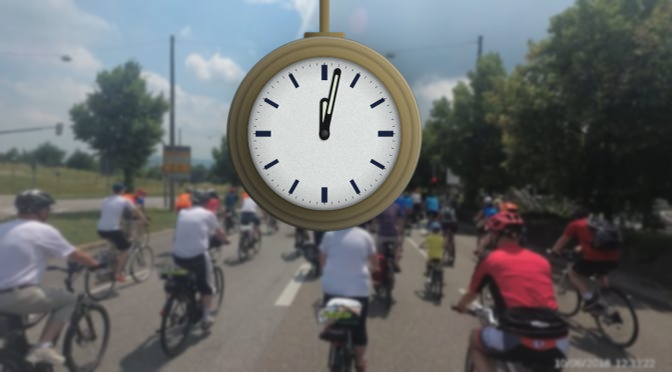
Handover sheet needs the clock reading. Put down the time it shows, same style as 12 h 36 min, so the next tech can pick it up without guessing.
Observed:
12 h 02 min
